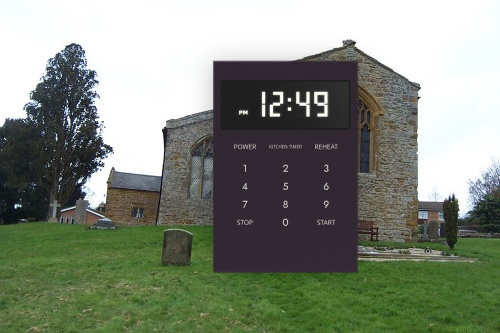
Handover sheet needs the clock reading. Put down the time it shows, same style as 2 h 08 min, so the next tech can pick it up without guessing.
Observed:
12 h 49 min
